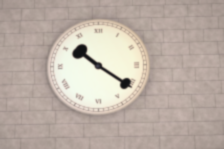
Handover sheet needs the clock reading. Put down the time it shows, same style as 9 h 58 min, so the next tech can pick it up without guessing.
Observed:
10 h 21 min
